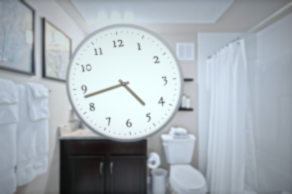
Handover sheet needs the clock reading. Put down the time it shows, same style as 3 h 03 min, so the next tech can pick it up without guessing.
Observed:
4 h 43 min
